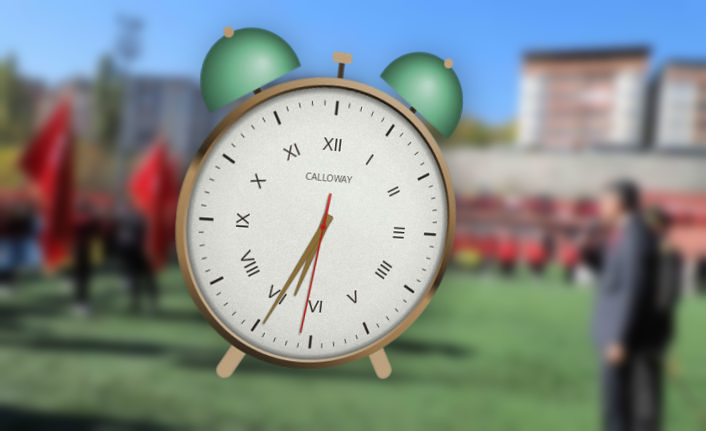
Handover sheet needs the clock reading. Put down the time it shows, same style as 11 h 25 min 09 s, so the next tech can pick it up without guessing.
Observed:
6 h 34 min 31 s
